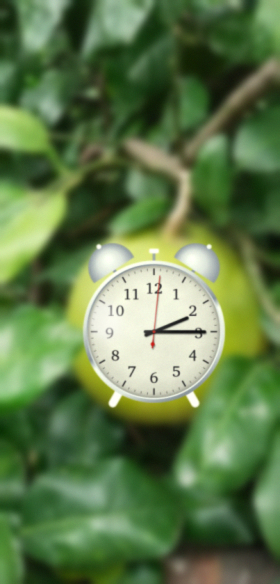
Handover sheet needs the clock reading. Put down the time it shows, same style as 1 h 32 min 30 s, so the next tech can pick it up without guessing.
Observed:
2 h 15 min 01 s
